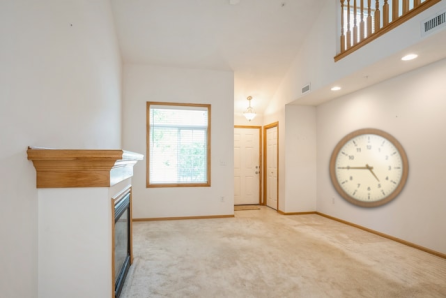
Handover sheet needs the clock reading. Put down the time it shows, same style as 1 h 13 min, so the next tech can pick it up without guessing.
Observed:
4 h 45 min
